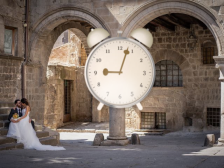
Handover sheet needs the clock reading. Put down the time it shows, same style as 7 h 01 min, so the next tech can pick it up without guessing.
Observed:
9 h 03 min
